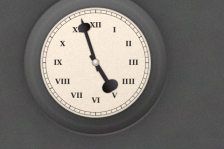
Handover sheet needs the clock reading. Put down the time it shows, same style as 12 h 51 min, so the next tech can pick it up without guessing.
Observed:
4 h 57 min
